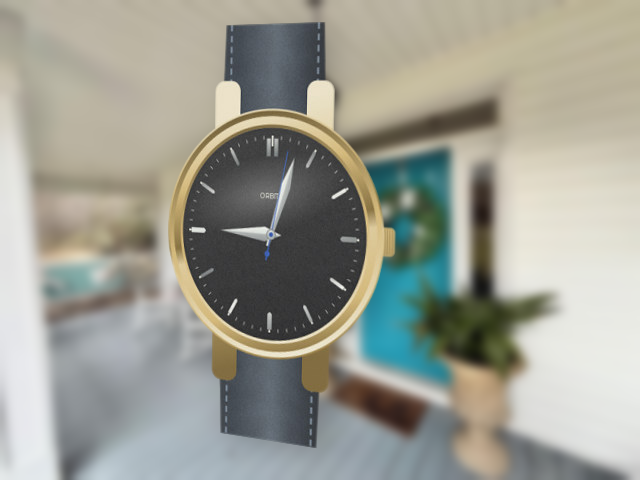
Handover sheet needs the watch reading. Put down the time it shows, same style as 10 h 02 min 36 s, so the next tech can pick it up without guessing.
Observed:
9 h 03 min 02 s
